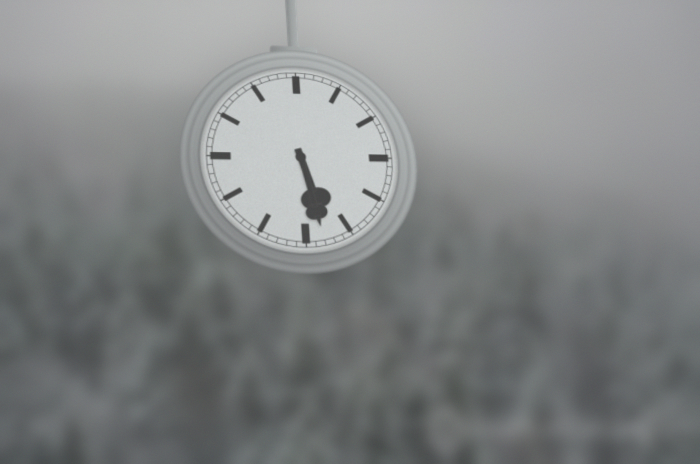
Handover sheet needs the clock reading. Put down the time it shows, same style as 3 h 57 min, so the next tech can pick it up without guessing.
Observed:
5 h 28 min
